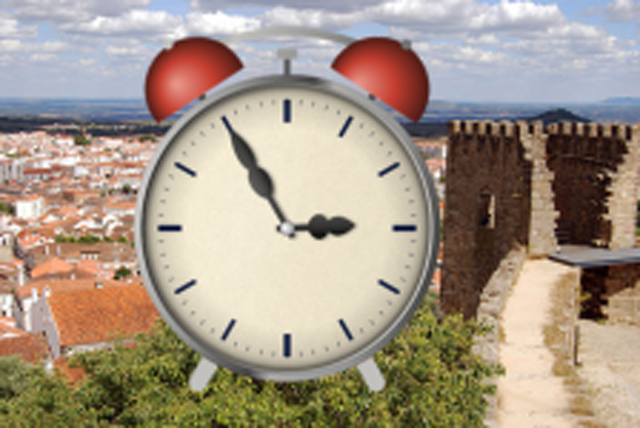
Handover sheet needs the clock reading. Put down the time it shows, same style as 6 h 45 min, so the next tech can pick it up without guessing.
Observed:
2 h 55 min
